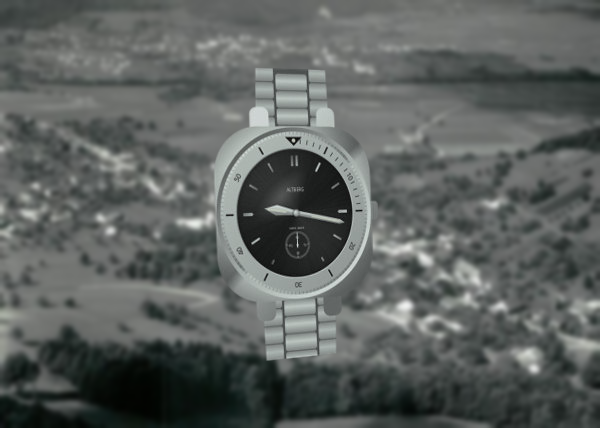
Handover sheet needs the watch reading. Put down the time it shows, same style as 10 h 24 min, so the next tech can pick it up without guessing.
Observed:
9 h 17 min
